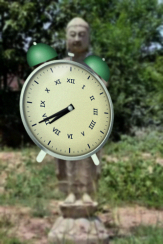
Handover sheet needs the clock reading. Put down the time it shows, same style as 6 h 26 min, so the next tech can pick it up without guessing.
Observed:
7 h 40 min
